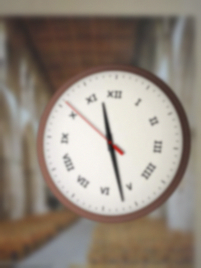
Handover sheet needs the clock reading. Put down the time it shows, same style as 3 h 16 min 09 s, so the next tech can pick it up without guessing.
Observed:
11 h 26 min 51 s
